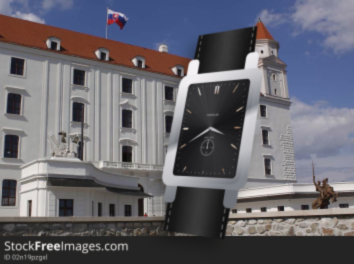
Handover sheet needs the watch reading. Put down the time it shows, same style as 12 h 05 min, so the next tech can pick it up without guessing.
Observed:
3 h 40 min
